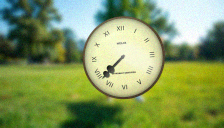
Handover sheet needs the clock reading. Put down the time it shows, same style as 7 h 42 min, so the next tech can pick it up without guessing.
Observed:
7 h 38 min
